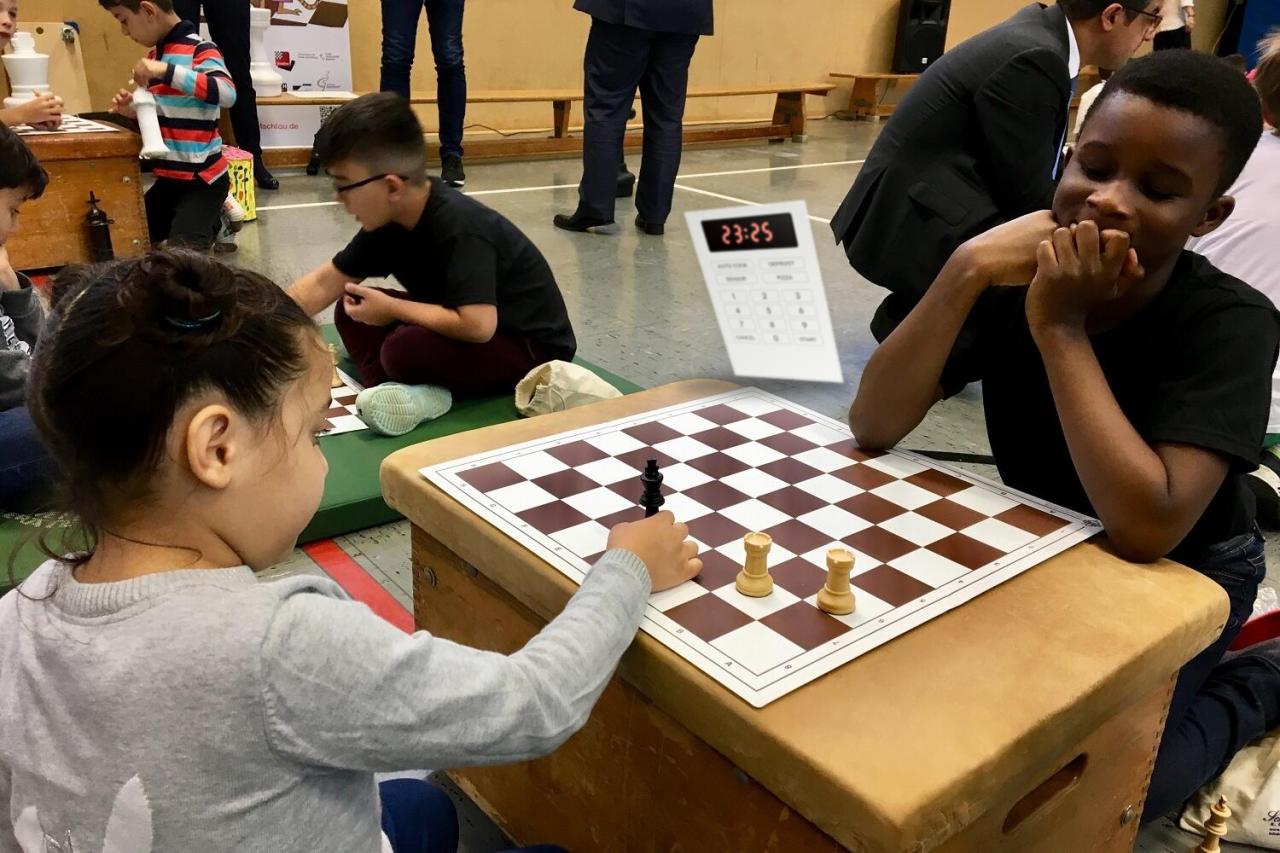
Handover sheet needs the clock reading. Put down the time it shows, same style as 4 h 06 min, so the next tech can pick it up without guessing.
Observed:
23 h 25 min
